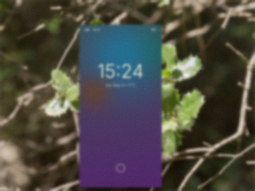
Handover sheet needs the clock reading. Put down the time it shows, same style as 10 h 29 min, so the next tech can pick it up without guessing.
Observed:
15 h 24 min
